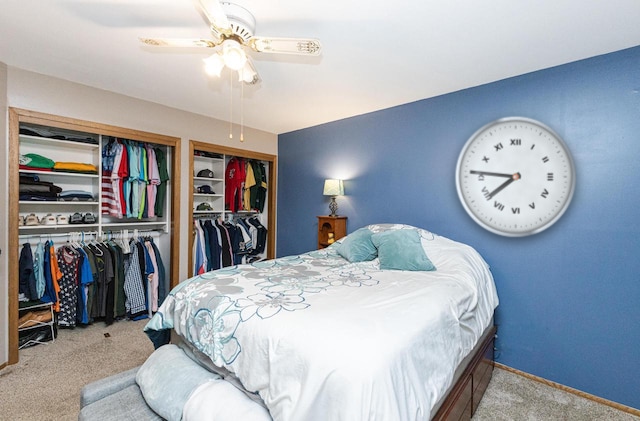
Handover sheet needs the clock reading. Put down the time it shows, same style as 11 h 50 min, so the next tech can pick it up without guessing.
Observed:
7 h 46 min
